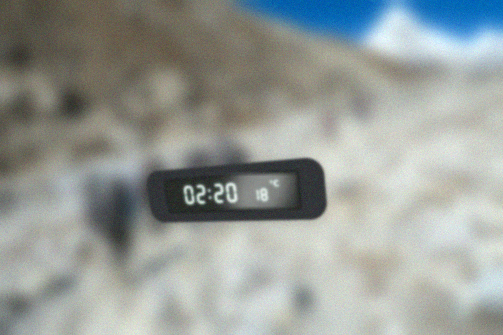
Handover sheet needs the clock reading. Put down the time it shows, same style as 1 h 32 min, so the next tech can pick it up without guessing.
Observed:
2 h 20 min
